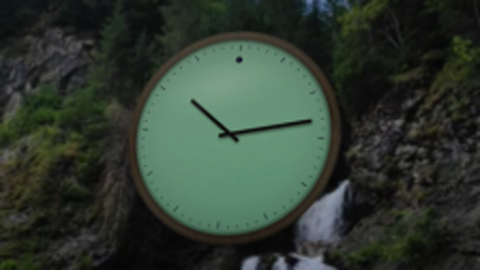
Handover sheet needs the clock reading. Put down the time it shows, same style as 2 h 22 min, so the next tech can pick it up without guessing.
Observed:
10 h 13 min
